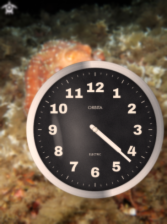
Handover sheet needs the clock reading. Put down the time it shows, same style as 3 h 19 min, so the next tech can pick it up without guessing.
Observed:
4 h 22 min
